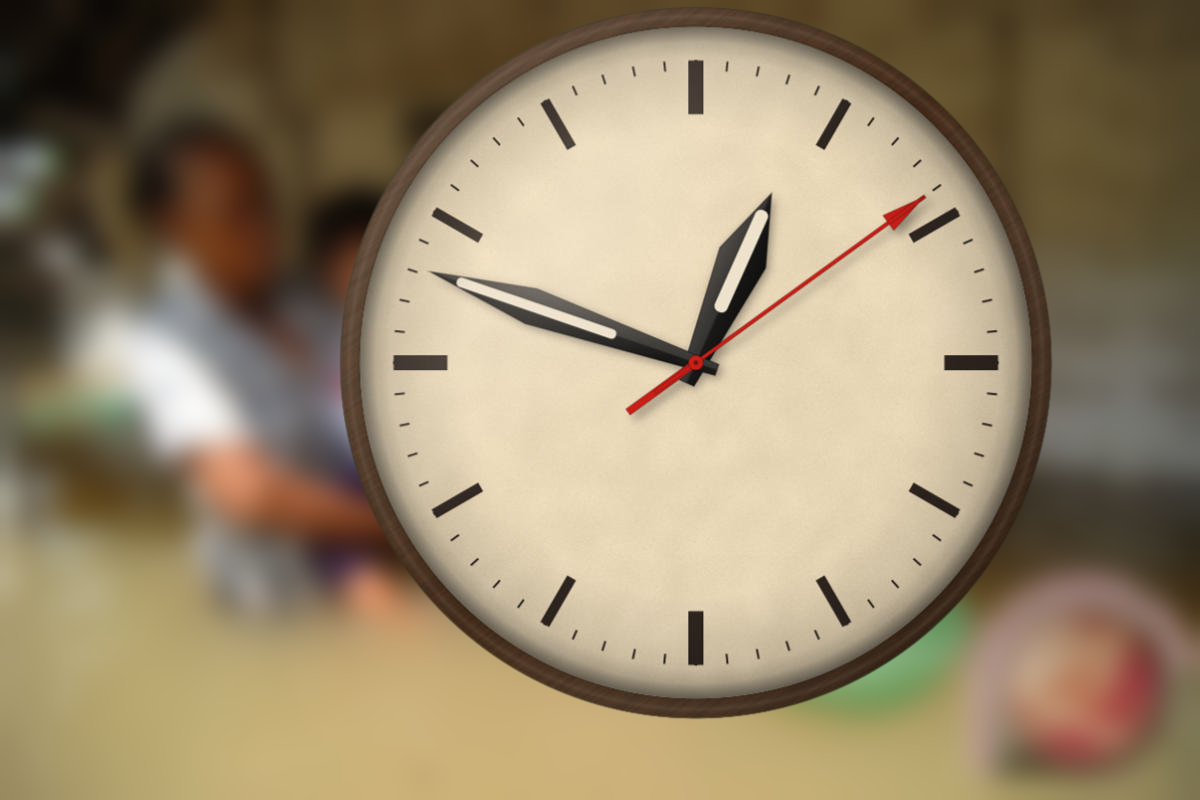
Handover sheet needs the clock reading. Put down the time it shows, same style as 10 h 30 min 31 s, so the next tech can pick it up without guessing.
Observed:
12 h 48 min 09 s
